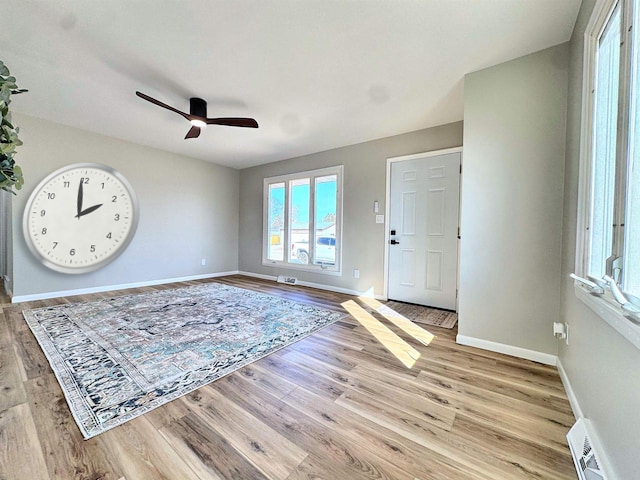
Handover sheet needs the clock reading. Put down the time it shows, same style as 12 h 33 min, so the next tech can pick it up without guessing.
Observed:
1 h 59 min
